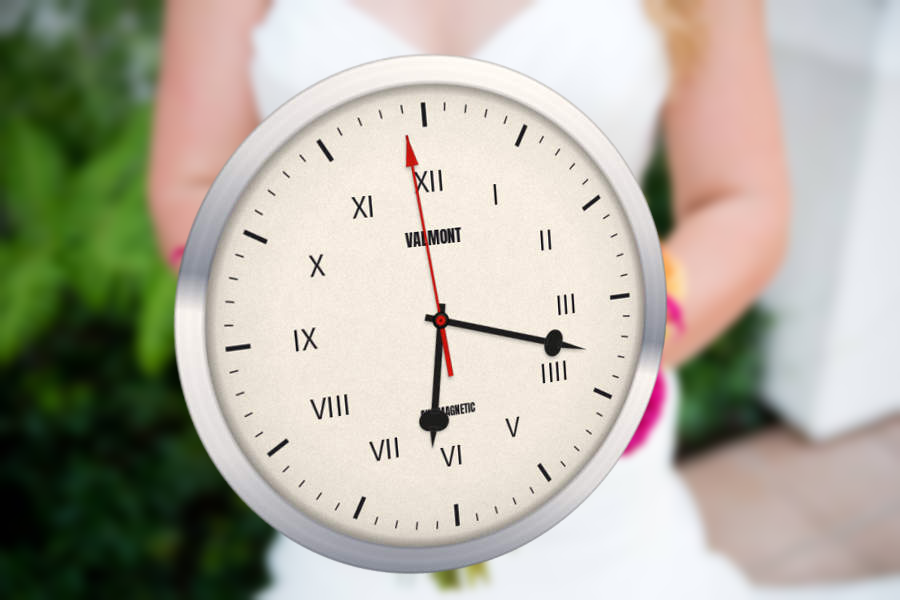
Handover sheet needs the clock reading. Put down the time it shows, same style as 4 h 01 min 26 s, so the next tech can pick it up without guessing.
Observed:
6 h 17 min 59 s
